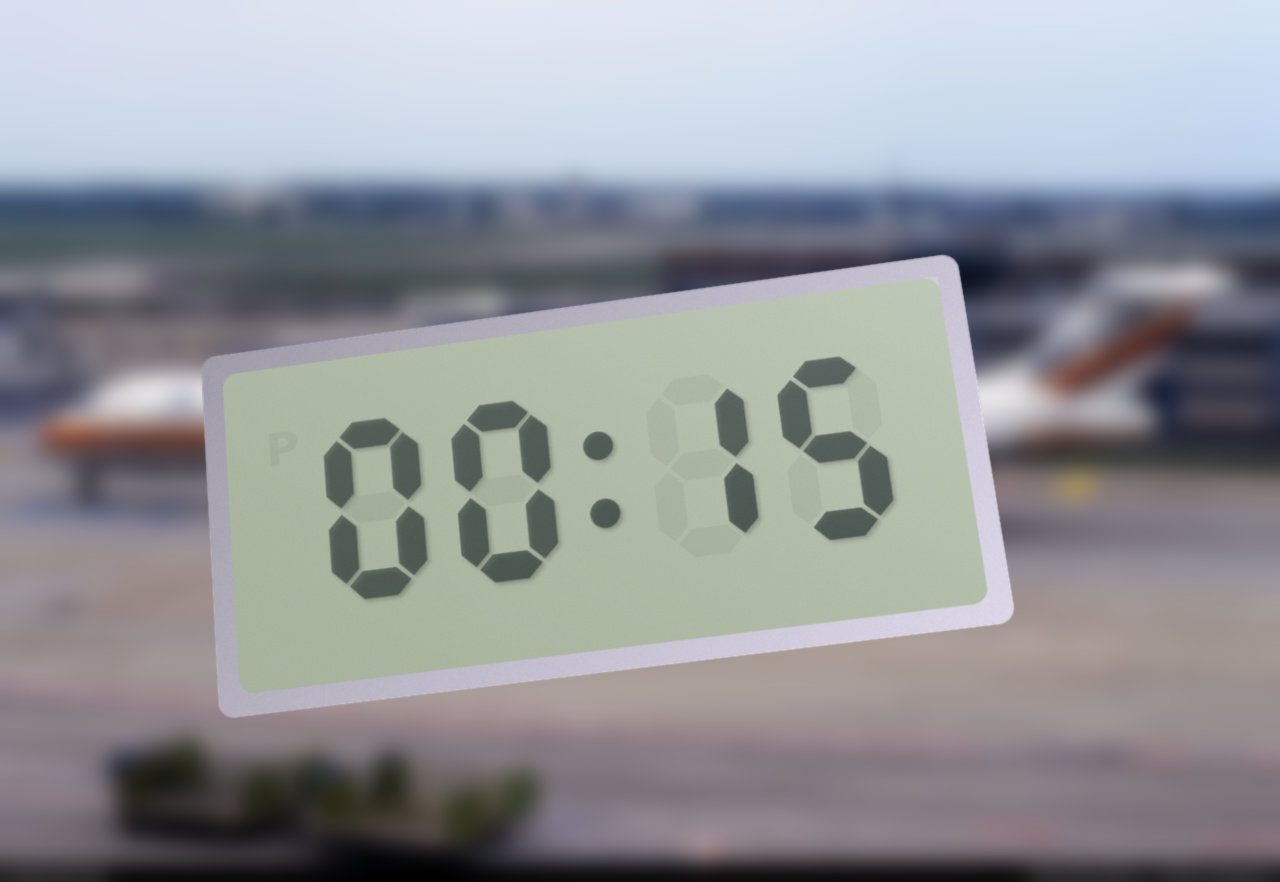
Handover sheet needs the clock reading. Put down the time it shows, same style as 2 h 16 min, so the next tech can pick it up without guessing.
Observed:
0 h 15 min
